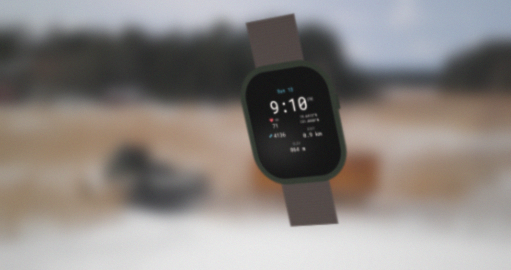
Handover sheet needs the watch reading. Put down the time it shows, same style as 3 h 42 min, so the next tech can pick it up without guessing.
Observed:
9 h 10 min
